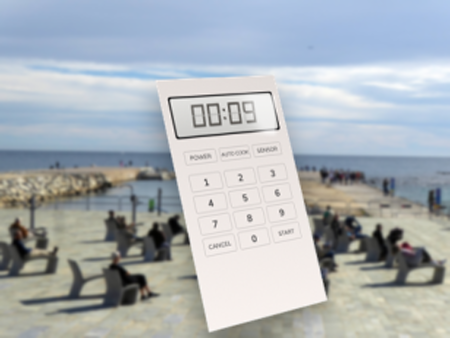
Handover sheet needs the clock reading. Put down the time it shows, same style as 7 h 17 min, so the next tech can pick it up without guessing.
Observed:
0 h 09 min
